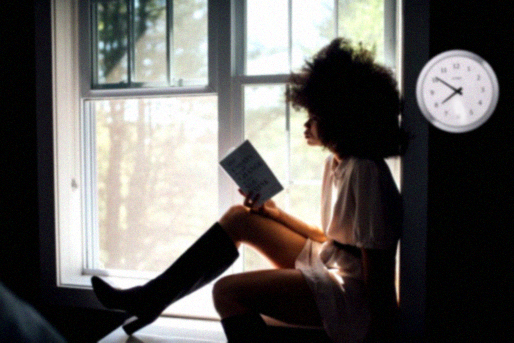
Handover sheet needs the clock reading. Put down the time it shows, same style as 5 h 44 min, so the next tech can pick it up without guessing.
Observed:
7 h 51 min
